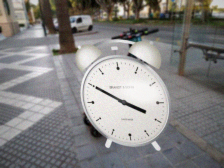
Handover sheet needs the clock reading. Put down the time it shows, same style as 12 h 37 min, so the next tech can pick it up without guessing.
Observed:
3 h 50 min
